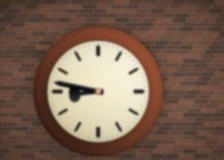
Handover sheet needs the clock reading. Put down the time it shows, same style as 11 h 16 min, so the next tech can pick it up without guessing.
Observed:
8 h 47 min
